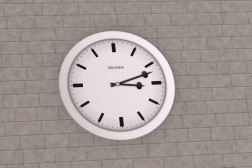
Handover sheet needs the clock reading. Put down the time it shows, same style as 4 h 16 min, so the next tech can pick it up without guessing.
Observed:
3 h 12 min
